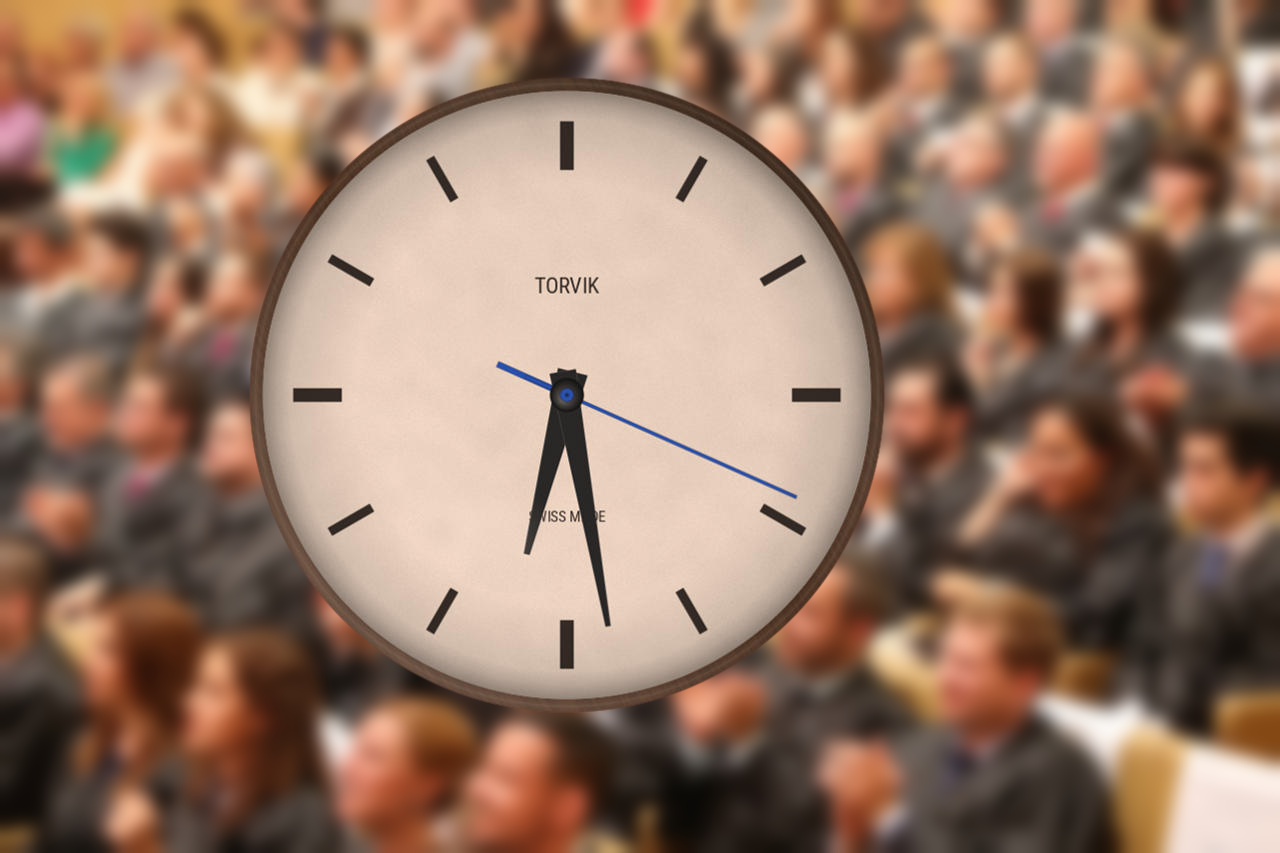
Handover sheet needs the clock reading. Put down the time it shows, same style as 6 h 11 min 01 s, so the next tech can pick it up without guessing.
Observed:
6 h 28 min 19 s
